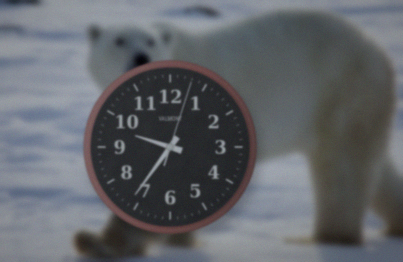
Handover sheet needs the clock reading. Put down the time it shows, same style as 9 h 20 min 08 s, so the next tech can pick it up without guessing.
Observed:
9 h 36 min 03 s
